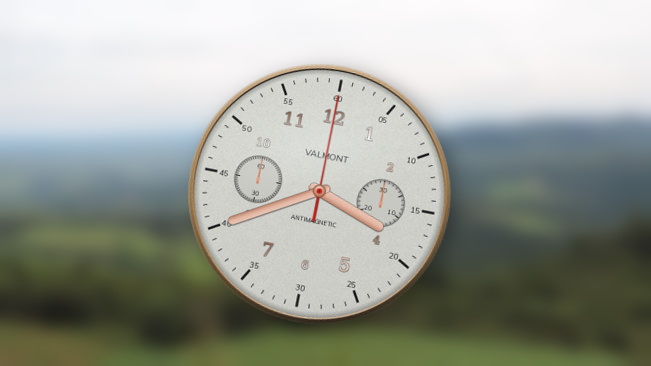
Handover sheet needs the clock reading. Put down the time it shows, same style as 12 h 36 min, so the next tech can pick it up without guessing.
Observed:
3 h 40 min
